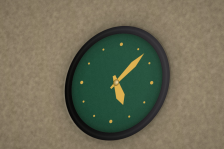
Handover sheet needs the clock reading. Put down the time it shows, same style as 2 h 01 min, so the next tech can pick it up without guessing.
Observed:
5 h 07 min
